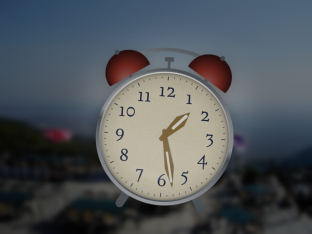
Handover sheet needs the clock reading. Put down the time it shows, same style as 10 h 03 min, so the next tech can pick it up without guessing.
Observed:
1 h 28 min
